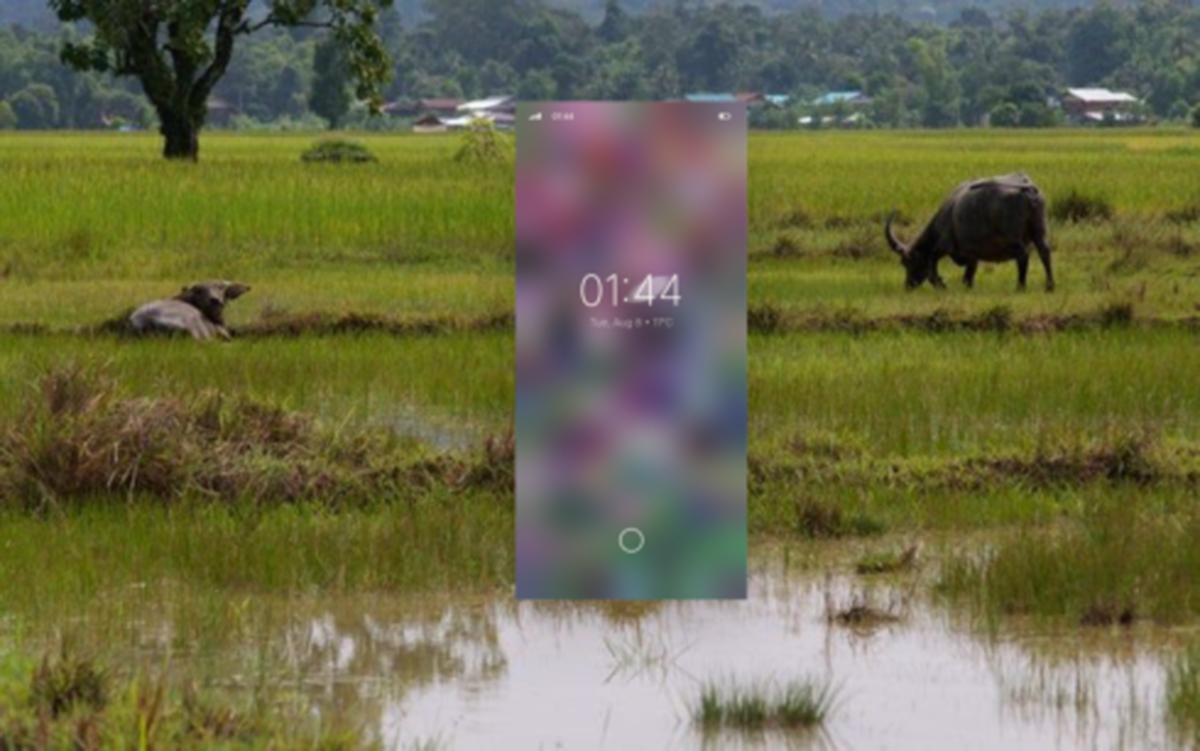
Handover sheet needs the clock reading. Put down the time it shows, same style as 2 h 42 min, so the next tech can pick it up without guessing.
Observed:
1 h 44 min
